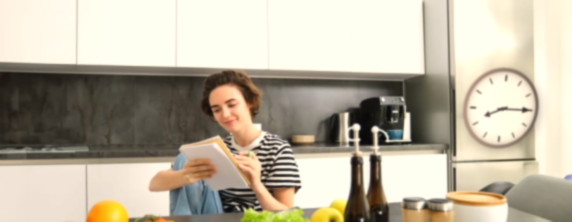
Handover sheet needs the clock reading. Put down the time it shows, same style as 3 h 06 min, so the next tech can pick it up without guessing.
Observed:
8 h 15 min
